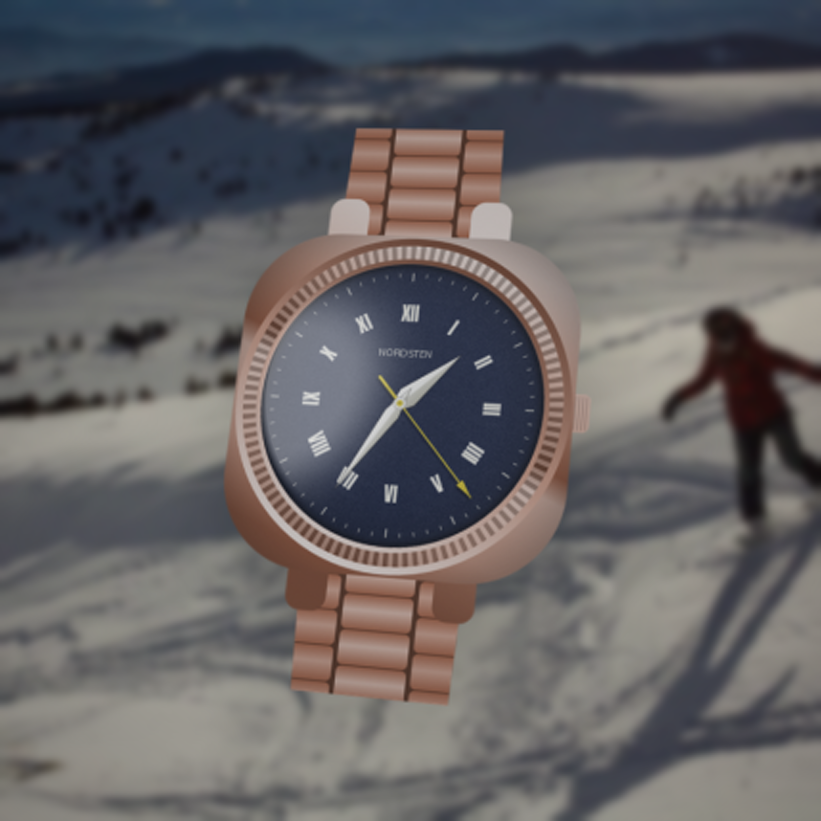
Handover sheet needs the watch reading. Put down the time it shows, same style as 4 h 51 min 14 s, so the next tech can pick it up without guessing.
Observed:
1 h 35 min 23 s
